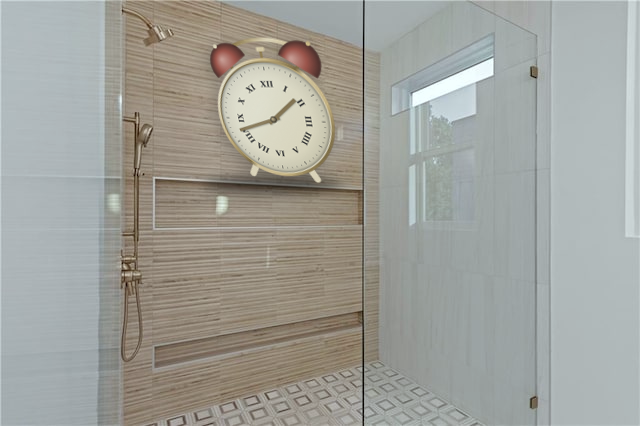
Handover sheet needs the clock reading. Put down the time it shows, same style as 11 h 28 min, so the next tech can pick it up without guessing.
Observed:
1 h 42 min
